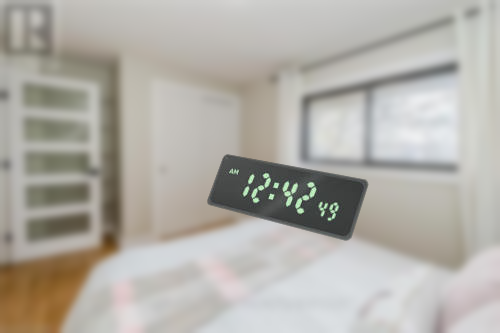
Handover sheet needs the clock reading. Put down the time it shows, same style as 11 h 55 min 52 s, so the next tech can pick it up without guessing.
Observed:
12 h 42 min 49 s
